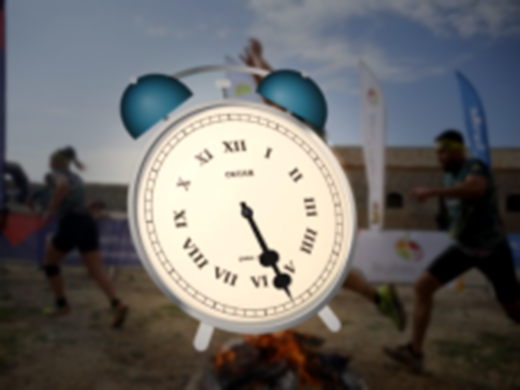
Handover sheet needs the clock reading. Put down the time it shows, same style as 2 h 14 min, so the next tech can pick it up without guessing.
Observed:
5 h 27 min
